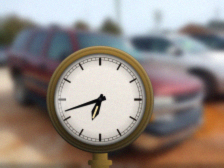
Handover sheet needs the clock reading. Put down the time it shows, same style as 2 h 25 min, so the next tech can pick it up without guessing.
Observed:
6 h 42 min
